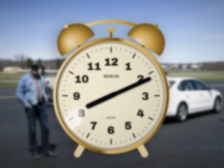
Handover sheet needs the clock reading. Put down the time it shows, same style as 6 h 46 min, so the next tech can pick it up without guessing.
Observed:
8 h 11 min
